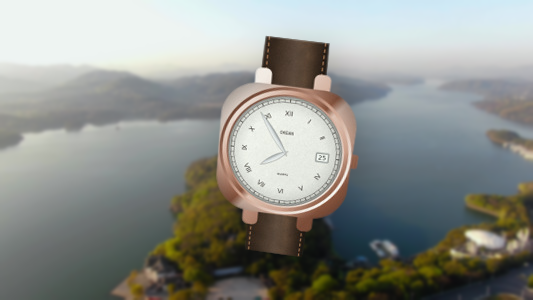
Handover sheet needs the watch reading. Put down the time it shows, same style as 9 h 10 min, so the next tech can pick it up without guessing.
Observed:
7 h 54 min
